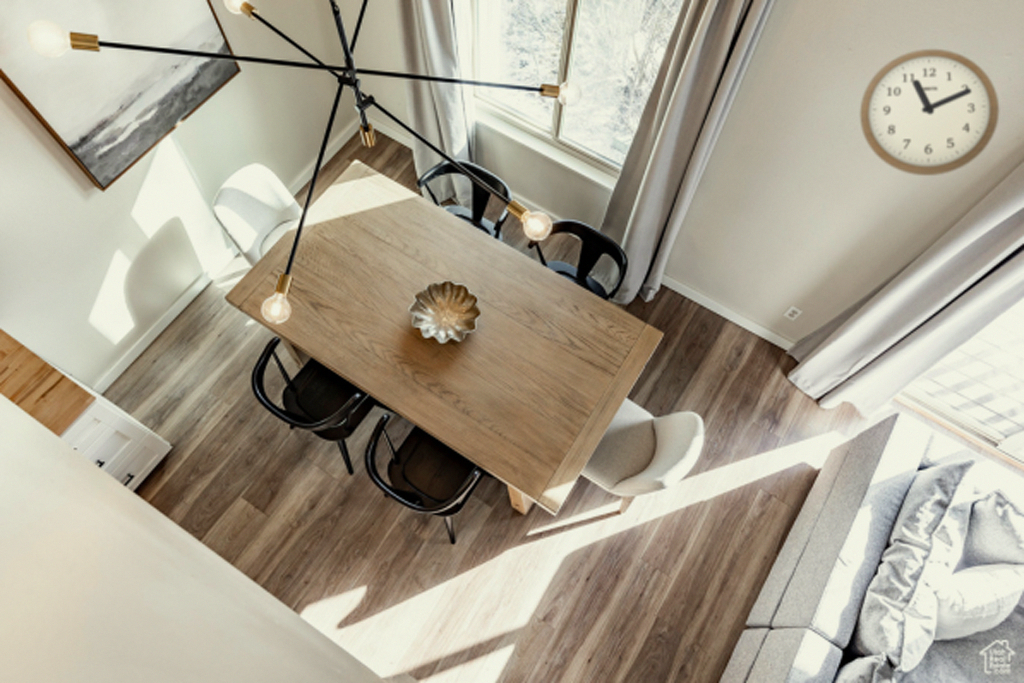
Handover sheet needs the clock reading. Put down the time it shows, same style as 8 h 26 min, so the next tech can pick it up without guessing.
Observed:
11 h 11 min
